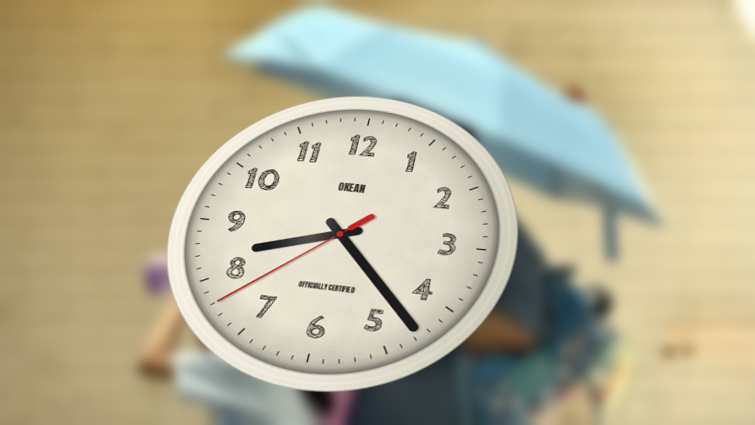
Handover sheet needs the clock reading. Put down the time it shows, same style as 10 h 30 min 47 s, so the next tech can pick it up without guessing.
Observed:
8 h 22 min 38 s
